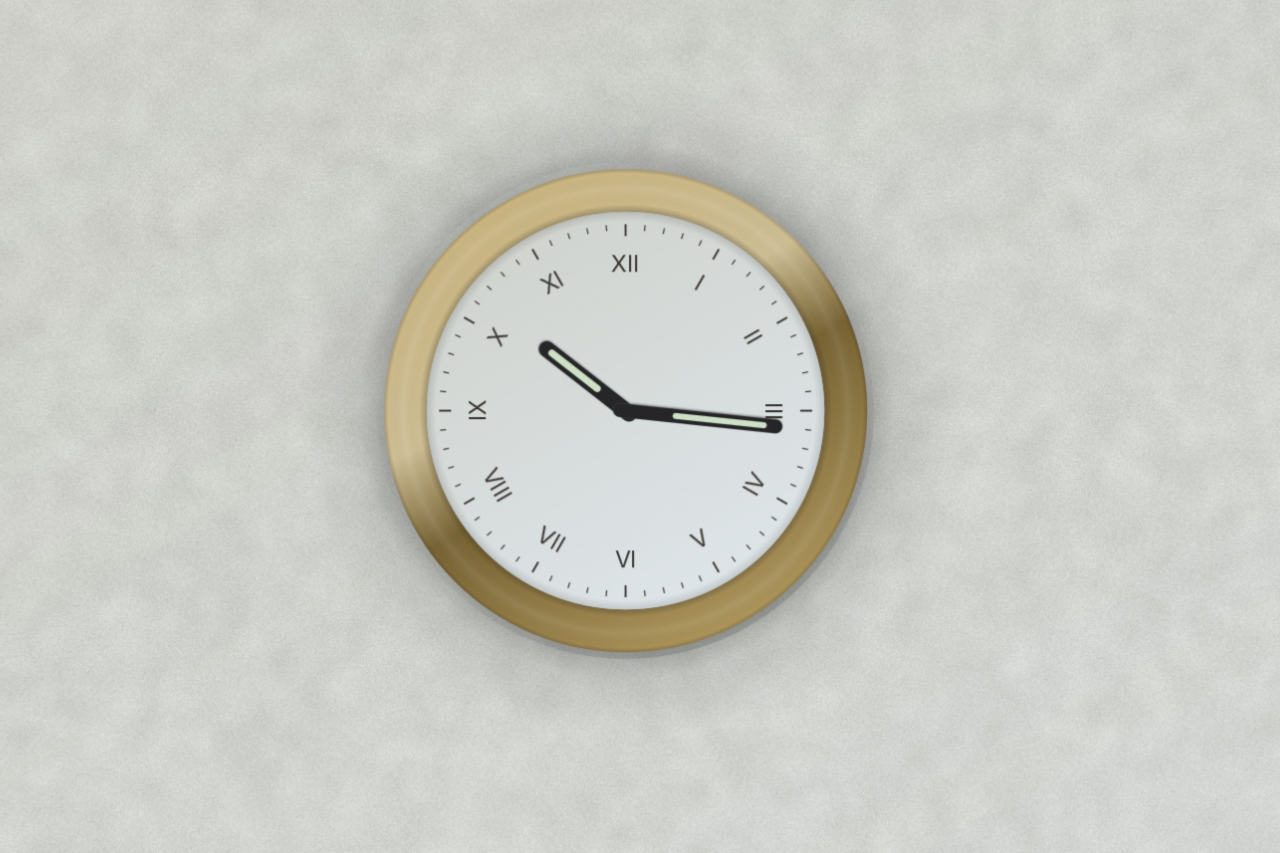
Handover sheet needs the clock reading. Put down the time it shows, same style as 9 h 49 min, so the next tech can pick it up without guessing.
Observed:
10 h 16 min
